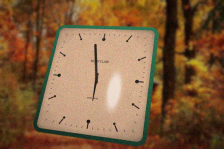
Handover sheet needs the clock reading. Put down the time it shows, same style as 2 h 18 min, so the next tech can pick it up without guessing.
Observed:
5 h 58 min
